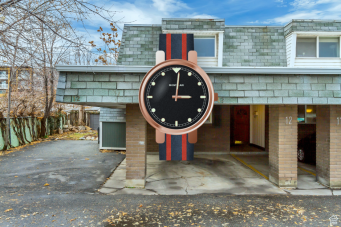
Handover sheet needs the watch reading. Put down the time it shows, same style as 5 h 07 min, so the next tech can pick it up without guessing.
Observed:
3 h 01 min
